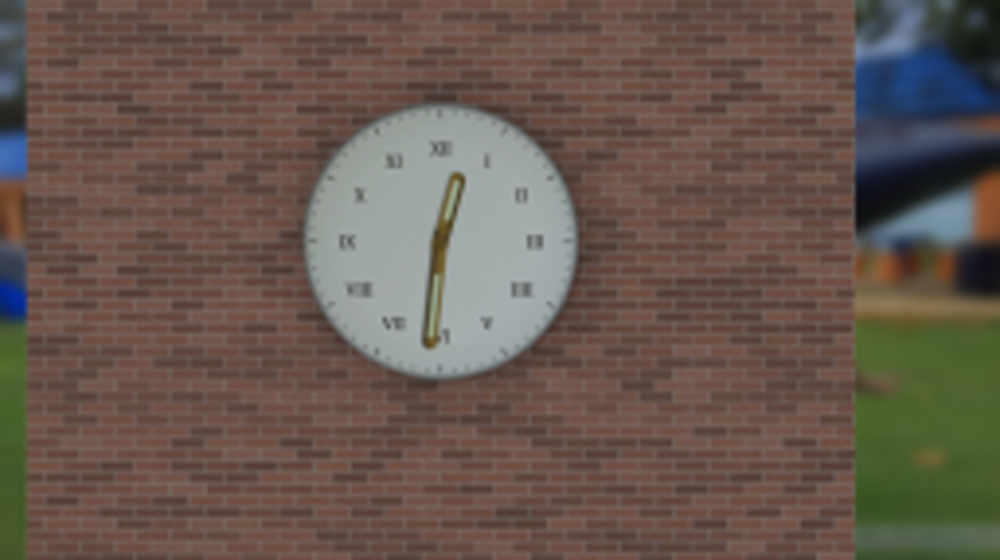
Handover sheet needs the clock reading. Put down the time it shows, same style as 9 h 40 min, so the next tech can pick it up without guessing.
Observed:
12 h 31 min
